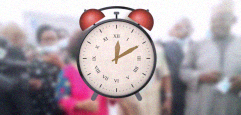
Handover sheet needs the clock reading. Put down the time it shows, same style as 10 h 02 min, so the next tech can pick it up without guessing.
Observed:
12 h 10 min
